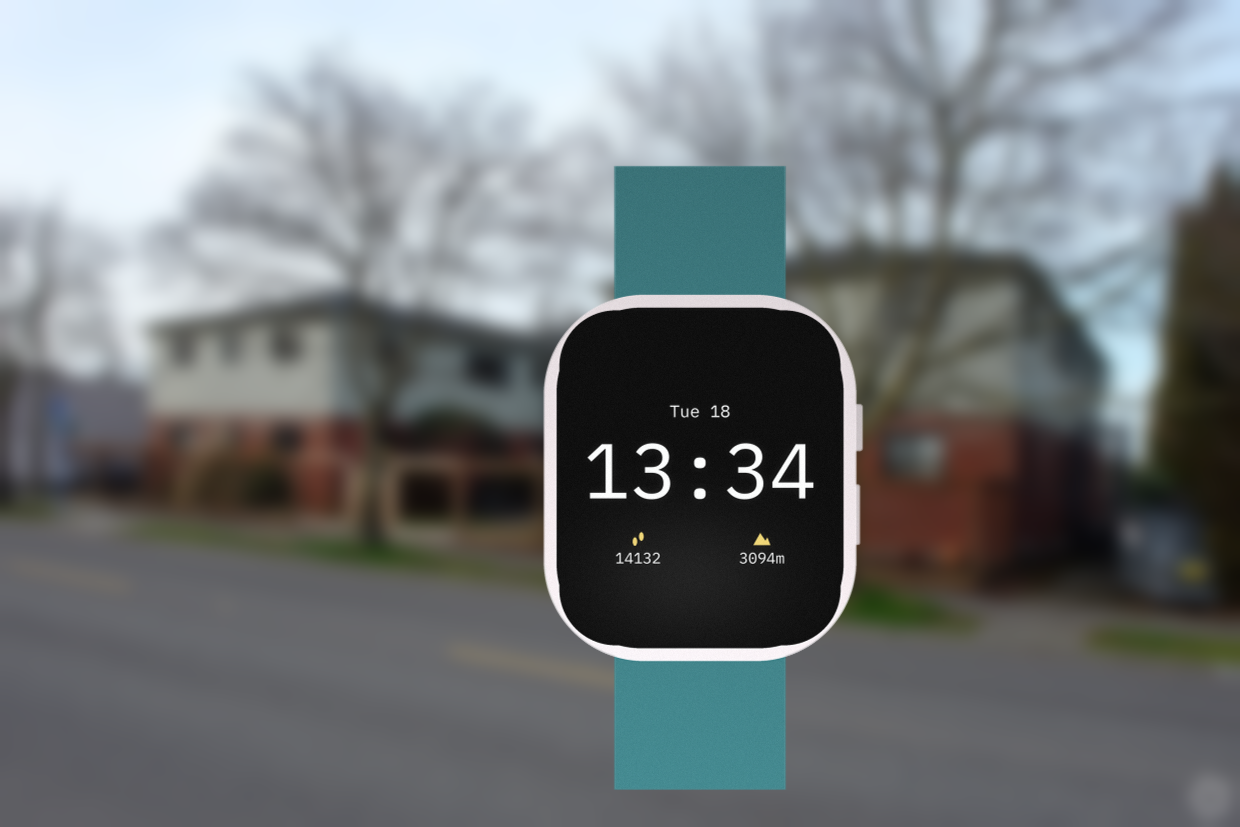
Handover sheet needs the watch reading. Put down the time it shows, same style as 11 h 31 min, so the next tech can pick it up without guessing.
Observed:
13 h 34 min
